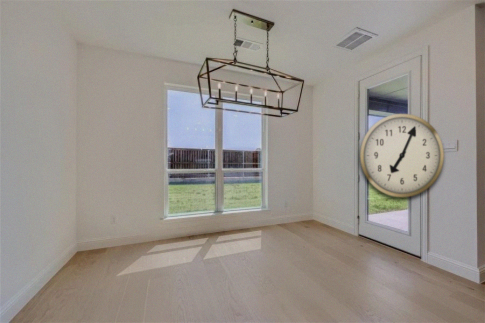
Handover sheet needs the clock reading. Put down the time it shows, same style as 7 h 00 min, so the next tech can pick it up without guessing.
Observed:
7 h 04 min
